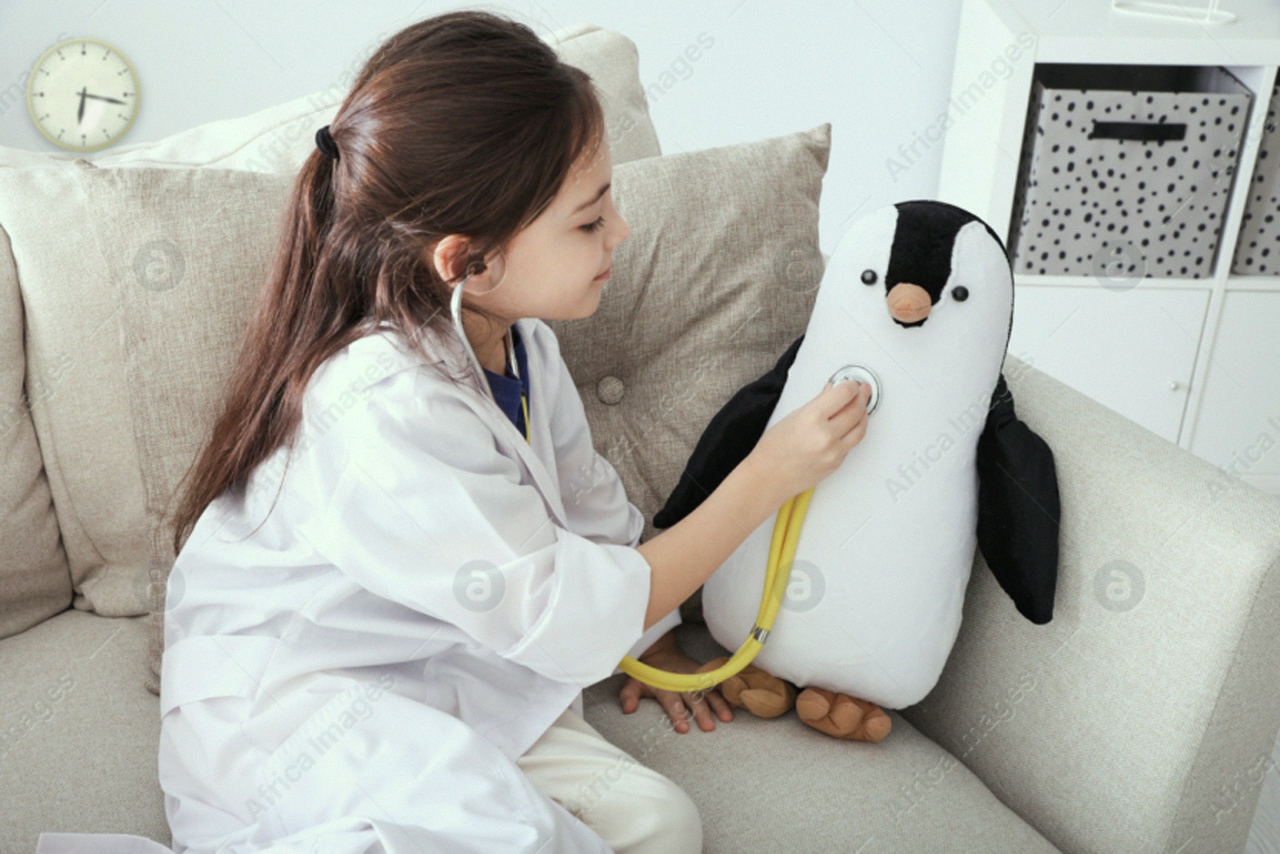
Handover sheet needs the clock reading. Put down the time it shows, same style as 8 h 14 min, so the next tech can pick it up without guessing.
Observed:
6 h 17 min
